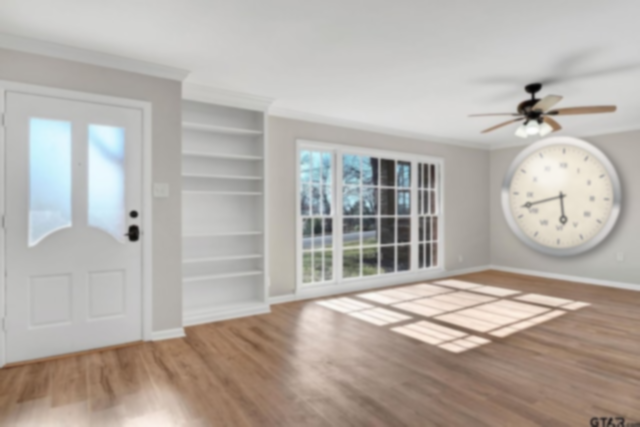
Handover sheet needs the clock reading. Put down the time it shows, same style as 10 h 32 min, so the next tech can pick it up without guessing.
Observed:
5 h 42 min
